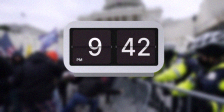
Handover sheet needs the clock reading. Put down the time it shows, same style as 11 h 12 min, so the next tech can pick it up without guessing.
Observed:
9 h 42 min
